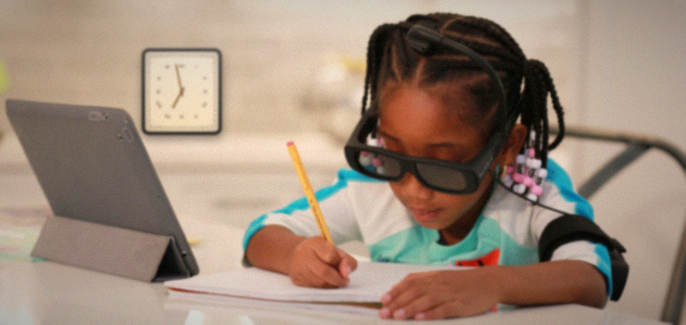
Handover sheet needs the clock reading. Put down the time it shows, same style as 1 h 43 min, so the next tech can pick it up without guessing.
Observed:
6 h 58 min
